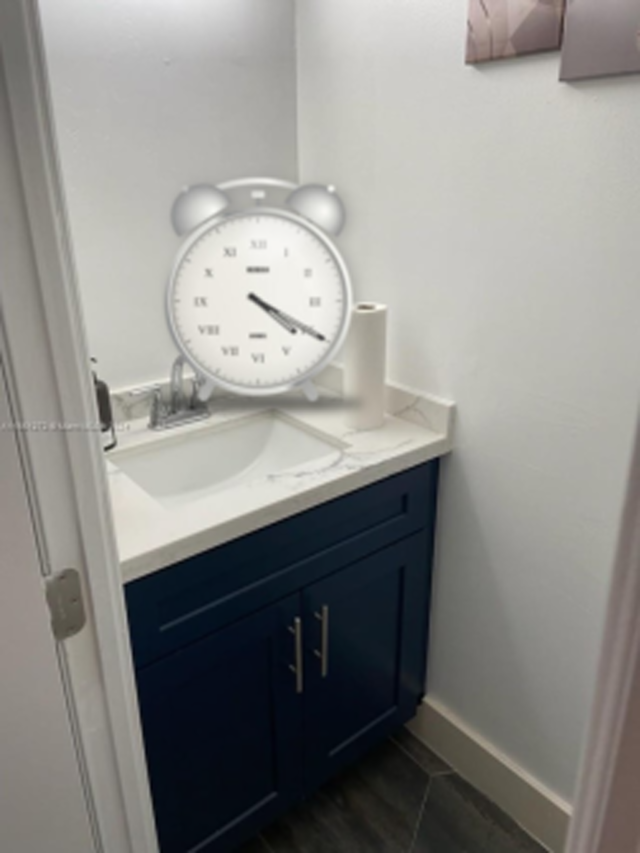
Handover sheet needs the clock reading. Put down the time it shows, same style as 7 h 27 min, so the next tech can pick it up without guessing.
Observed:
4 h 20 min
